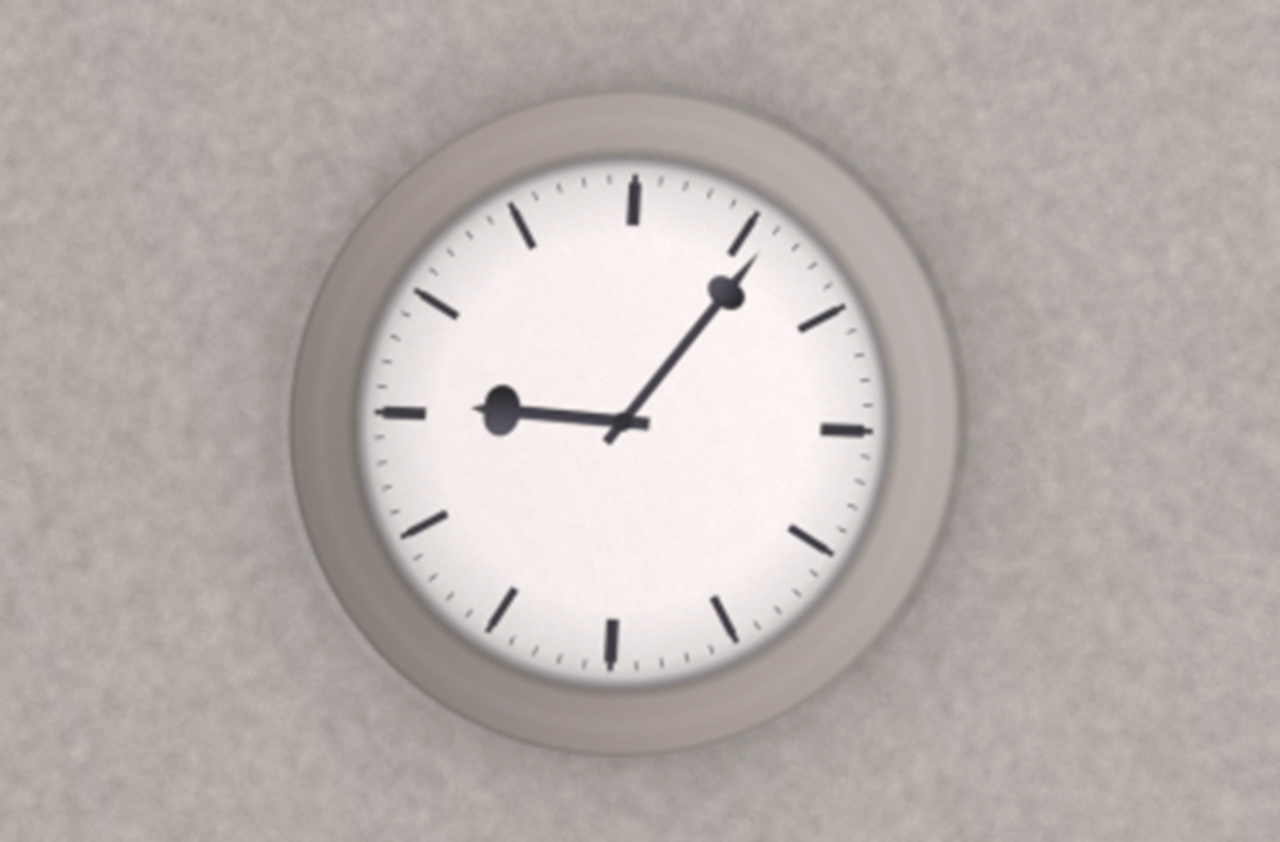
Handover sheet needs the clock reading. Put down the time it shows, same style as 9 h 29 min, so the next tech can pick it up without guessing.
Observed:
9 h 06 min
